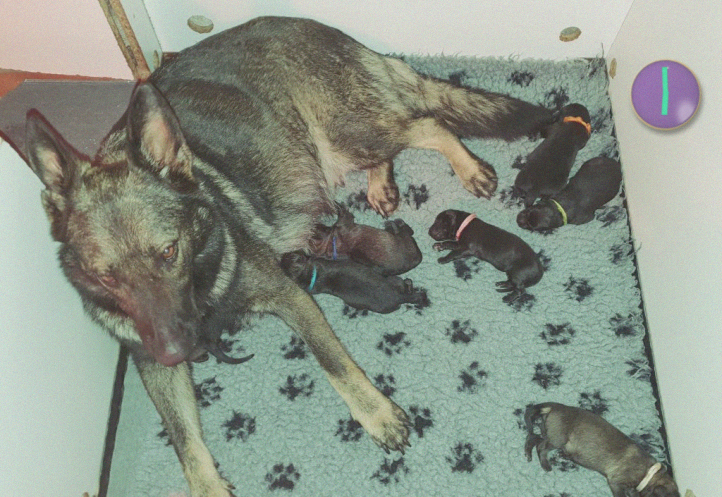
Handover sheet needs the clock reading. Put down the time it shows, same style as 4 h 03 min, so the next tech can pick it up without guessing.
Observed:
5 h 59 min
